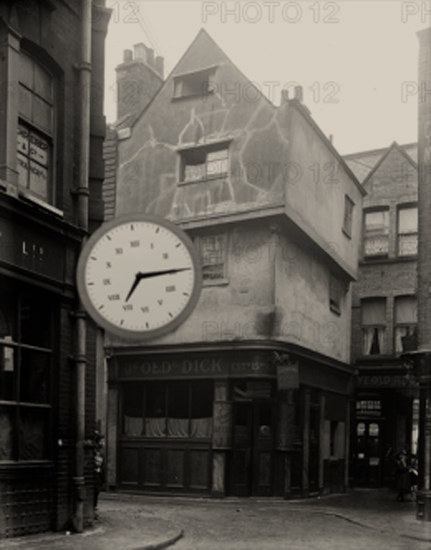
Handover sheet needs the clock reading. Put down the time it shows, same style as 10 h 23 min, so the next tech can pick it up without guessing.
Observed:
7 h 15 min
